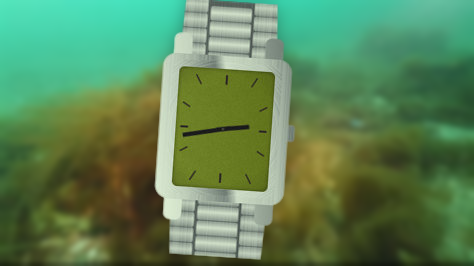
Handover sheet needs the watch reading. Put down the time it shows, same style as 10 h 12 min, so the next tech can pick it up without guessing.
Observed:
2 h 43 min
